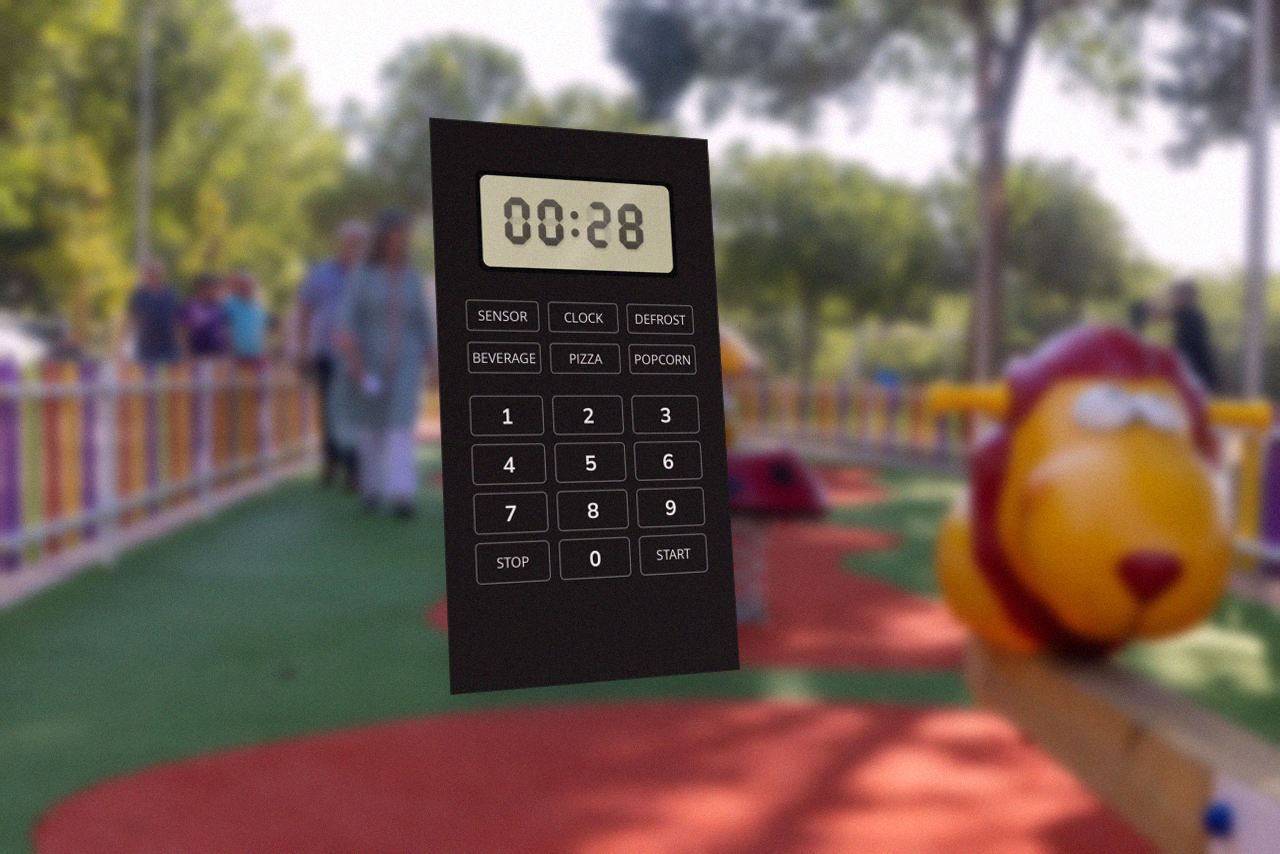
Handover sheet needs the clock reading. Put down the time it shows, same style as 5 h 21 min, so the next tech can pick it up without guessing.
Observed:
0 h 28 min
